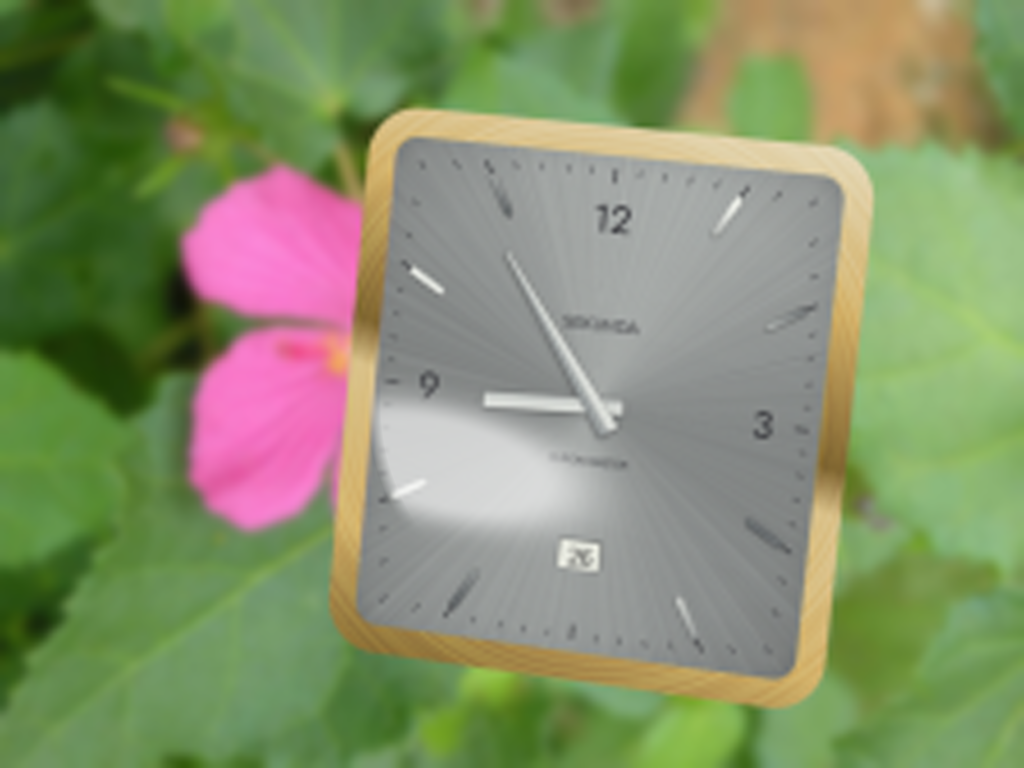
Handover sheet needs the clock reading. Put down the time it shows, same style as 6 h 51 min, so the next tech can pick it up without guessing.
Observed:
8 h 54 min
